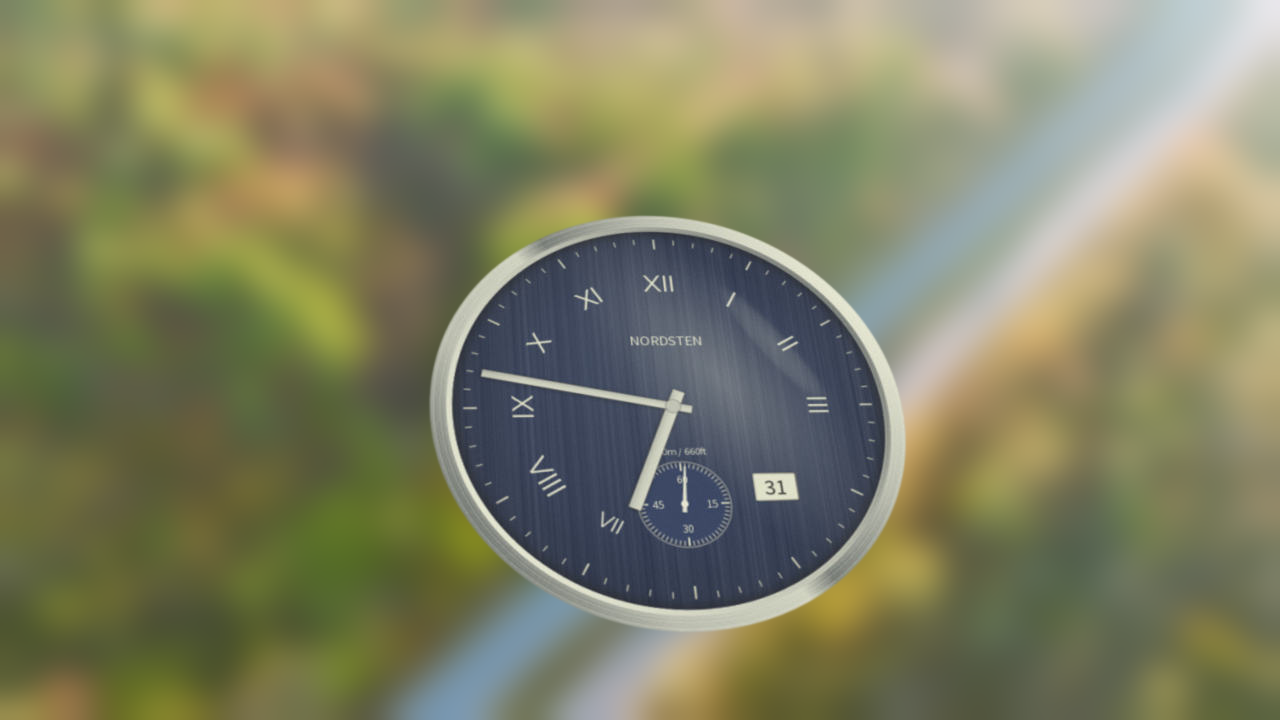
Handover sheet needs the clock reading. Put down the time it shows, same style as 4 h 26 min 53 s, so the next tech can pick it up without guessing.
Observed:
6 h 47 min 01 s
